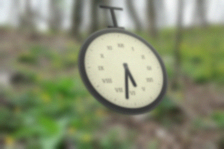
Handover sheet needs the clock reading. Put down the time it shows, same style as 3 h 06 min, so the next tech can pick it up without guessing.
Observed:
5 h 32 min
